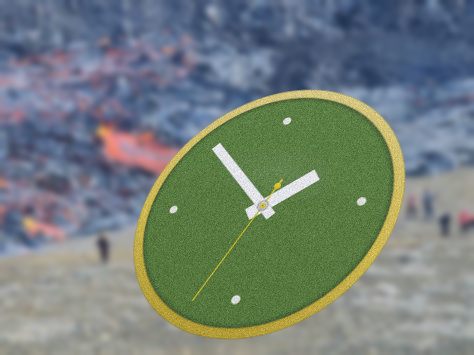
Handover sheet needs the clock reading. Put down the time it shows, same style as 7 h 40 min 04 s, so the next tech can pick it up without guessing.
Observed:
1 h 52 min 34 s
